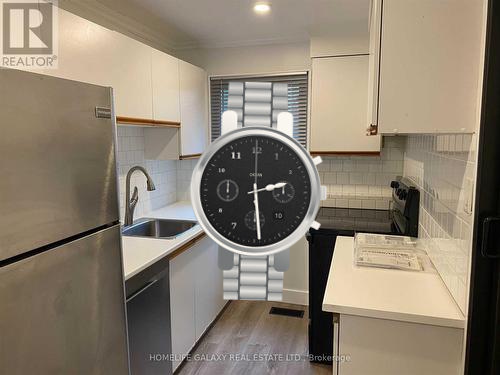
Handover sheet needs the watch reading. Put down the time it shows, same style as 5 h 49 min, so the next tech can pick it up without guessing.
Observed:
2 h 29 min
